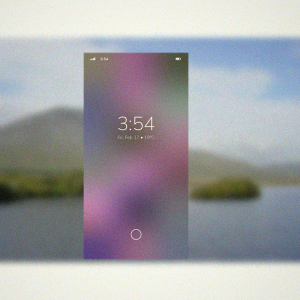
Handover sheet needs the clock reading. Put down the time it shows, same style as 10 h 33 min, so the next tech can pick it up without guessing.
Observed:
3 h 54 min
